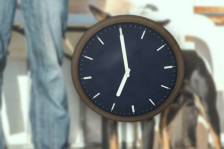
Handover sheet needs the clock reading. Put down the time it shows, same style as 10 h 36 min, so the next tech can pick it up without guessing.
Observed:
7 h 00 min
